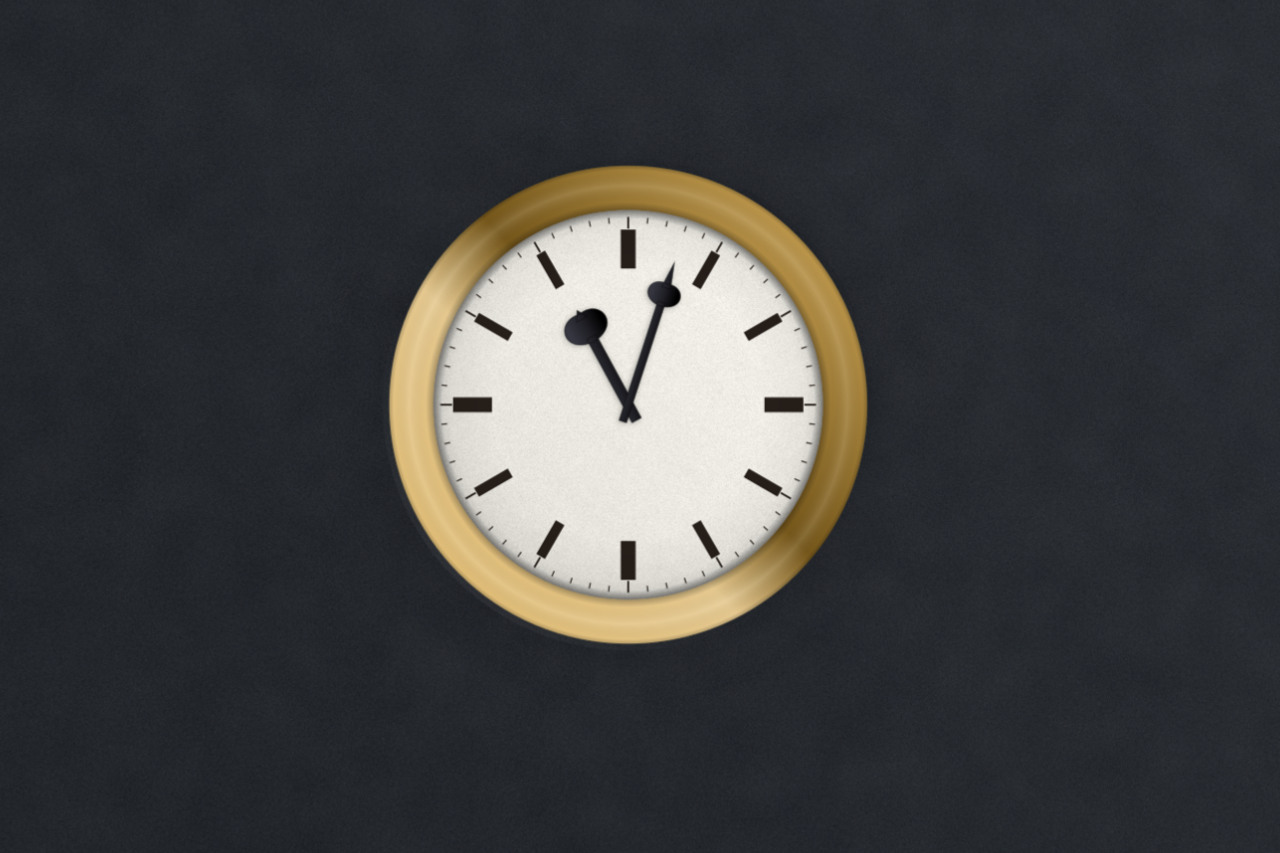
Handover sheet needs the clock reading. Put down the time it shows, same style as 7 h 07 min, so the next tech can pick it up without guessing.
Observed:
11 h 03 min
